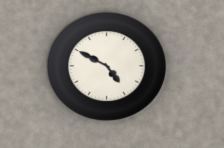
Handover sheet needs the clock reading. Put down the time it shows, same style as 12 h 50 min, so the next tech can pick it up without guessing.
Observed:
4 h 50 min
